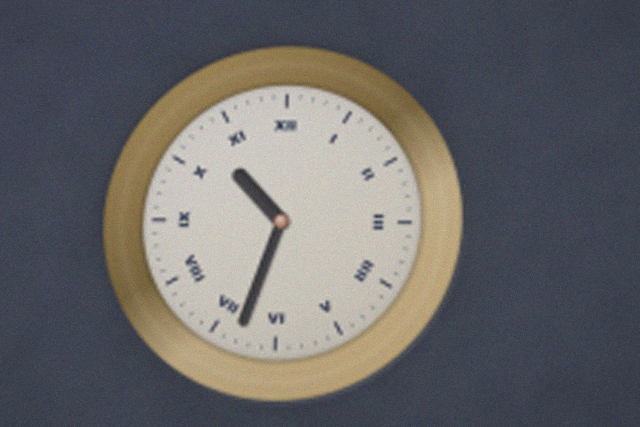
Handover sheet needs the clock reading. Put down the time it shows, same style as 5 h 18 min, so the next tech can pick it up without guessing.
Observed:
10 h 33 min
